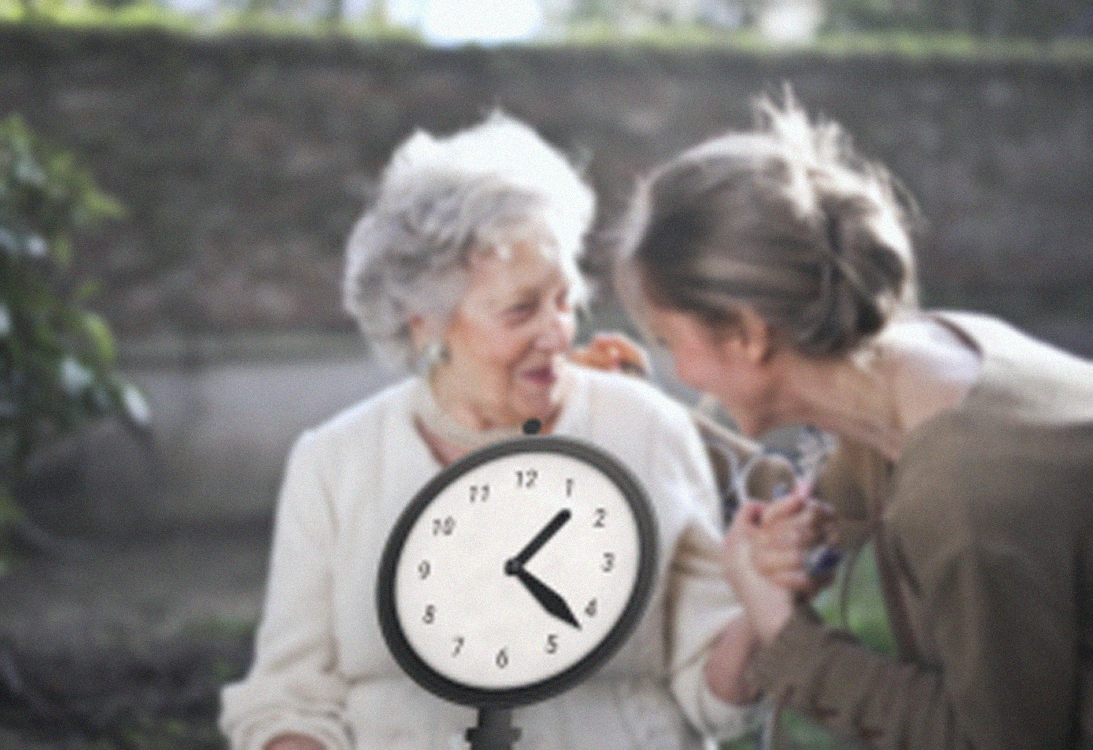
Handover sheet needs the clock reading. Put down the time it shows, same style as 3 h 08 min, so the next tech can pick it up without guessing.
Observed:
1 h 22 min
